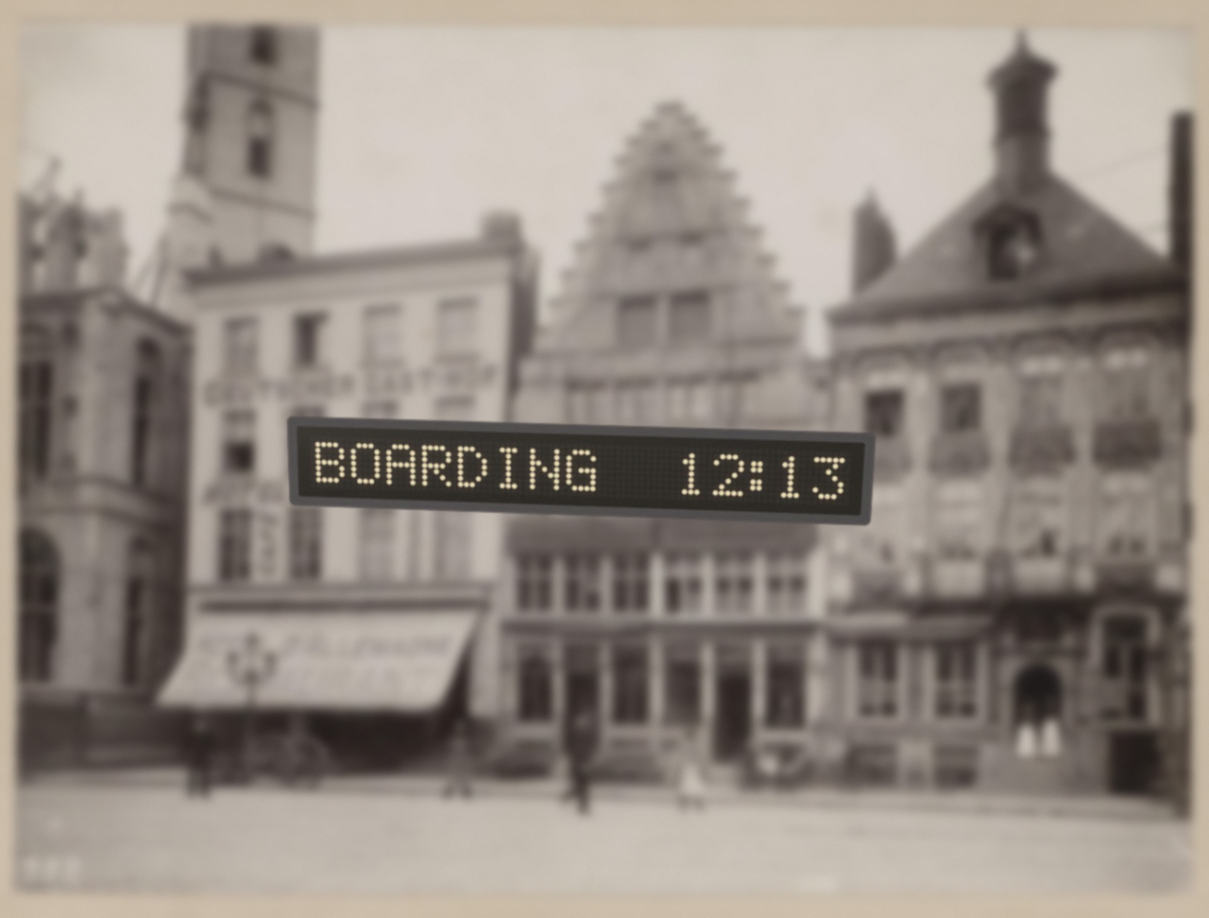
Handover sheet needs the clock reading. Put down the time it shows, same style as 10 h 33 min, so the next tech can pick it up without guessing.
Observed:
12 h 13 min
